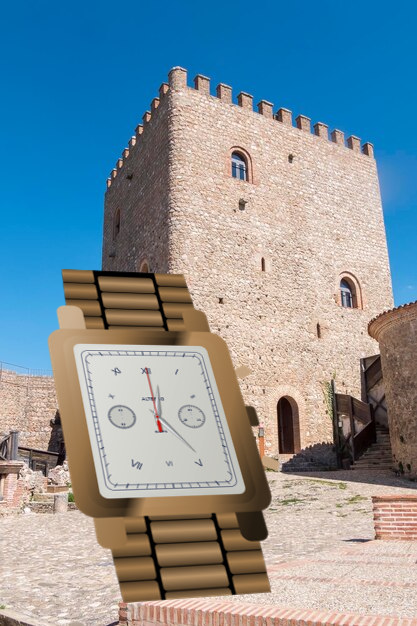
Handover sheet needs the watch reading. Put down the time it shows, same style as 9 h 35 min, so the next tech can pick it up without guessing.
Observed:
12 h 24 min
